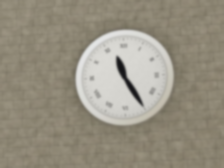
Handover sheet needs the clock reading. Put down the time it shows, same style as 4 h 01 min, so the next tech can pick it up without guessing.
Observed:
11 h 25 min
